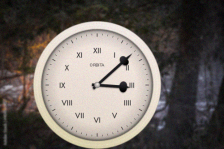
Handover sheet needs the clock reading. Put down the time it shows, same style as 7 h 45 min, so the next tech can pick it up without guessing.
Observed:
3 h 08 min
